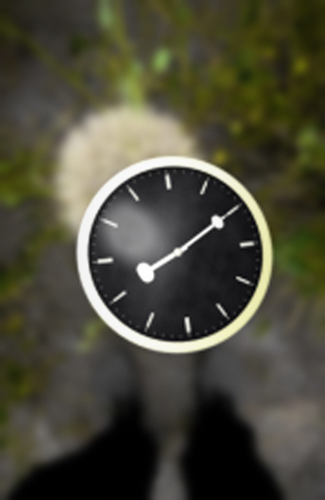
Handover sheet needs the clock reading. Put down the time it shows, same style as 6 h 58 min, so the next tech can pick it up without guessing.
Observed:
8 h 10 min
